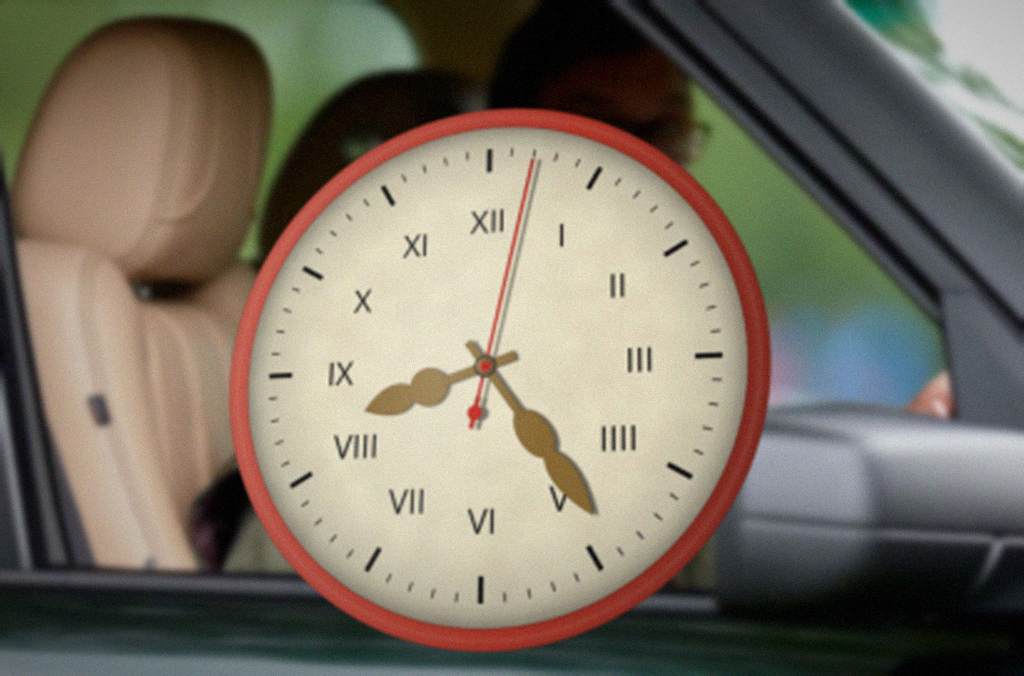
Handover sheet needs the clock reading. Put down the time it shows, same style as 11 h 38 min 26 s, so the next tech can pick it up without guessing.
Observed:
8 h 24 min 02 s
